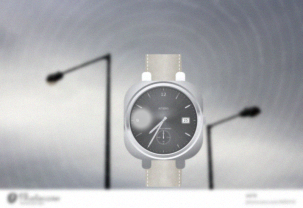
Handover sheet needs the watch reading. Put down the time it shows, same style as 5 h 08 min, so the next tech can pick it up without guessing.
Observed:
7 h 35 min
